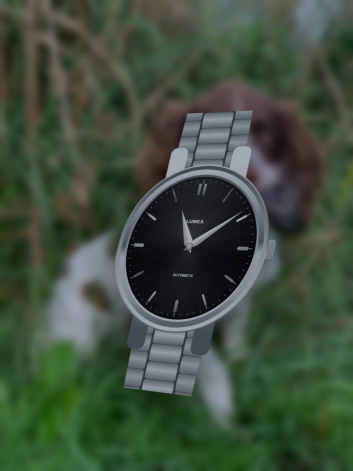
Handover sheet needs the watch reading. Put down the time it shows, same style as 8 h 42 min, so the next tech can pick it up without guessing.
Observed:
11 h 09 min
